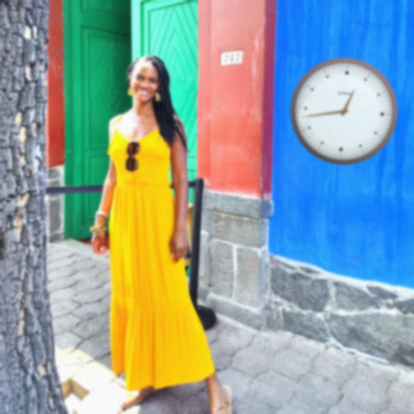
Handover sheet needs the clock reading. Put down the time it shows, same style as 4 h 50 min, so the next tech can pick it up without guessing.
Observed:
12 h 43 min
